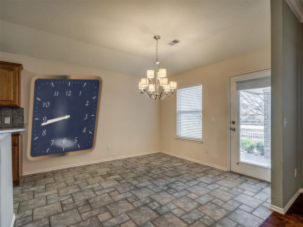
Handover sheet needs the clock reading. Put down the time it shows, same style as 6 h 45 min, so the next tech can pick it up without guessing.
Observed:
8 h 43 min
